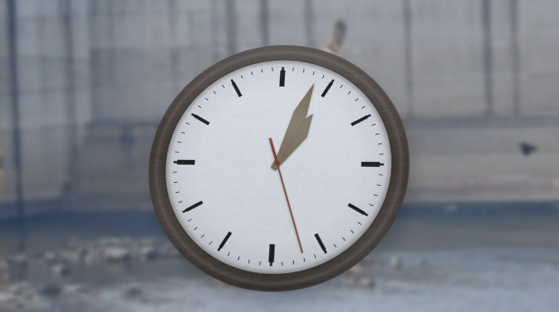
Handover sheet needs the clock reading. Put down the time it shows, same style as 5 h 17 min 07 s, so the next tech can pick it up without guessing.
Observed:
1 h 03 min 27 s
